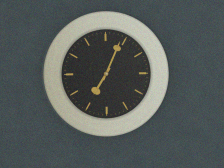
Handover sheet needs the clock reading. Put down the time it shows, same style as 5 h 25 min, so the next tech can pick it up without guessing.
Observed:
7 h 04 min
